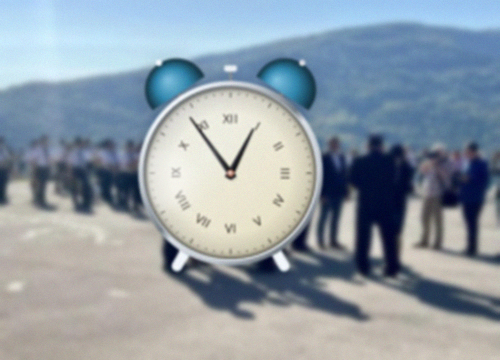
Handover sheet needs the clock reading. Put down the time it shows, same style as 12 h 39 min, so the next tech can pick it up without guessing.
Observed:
12 h 54 min
